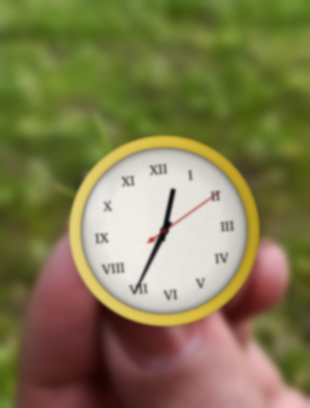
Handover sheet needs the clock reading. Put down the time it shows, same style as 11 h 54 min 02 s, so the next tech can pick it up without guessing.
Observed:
12 h 35 min 10 s
